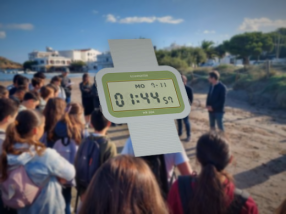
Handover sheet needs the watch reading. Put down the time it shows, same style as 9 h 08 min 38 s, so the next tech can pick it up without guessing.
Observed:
1 h 44 min 57 s
